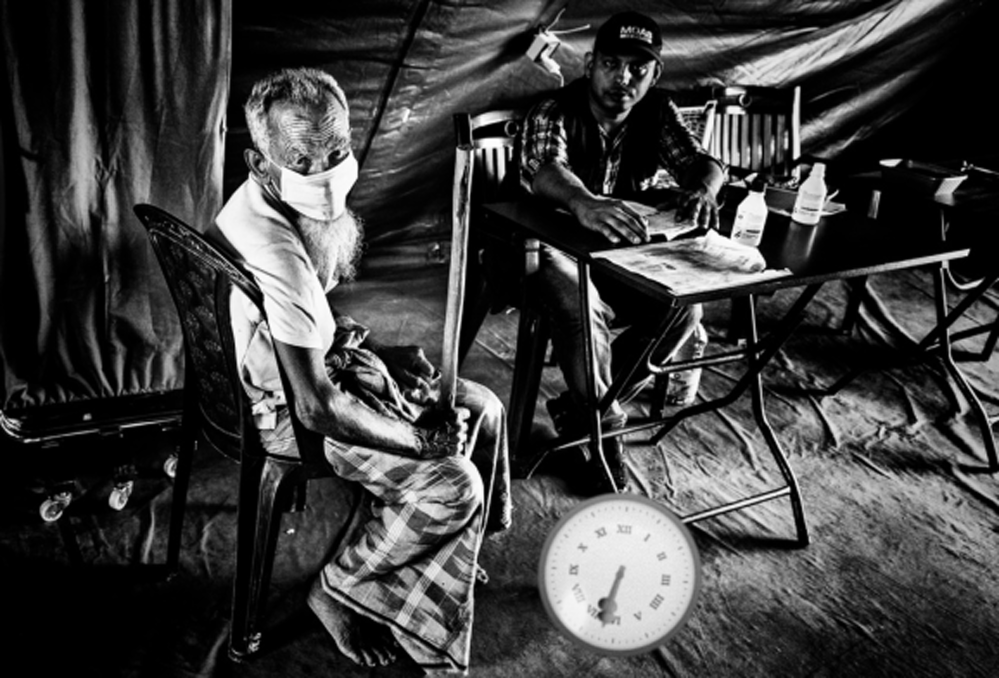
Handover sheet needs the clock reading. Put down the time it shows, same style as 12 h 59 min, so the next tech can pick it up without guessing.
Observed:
6 h 32 min
